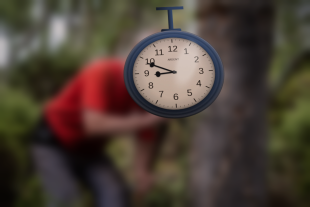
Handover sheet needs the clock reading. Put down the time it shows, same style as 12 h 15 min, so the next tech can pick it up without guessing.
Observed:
8 h 49 min
